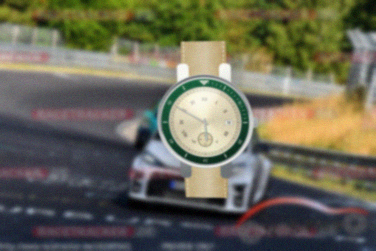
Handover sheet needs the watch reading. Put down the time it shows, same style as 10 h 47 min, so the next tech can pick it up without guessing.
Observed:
5 h 50 min
